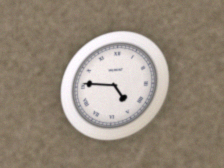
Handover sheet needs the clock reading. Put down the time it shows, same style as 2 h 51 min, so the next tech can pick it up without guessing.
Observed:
4 h 46 min
